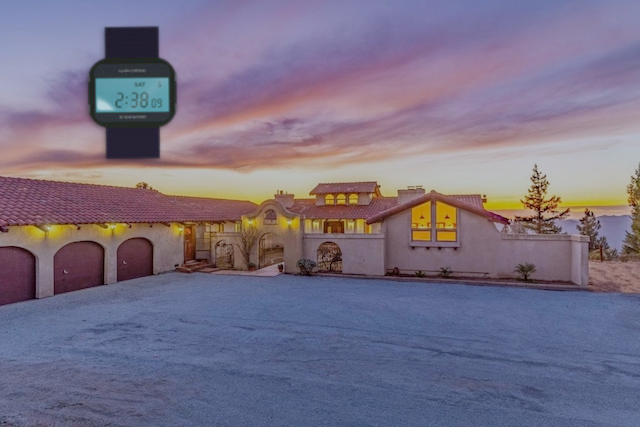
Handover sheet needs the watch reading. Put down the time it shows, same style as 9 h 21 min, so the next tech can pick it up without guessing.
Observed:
2 h 38 min
